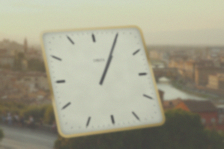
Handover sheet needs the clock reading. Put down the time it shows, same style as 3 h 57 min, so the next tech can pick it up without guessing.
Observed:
1 h 05 min
